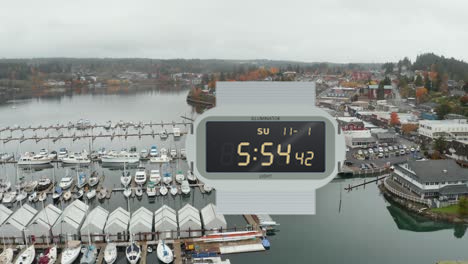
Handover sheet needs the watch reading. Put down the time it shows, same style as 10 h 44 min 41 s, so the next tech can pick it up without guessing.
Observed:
5 h 54 min 42 s
